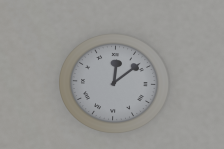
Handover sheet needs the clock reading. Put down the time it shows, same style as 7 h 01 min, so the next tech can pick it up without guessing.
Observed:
12 h 08 min
